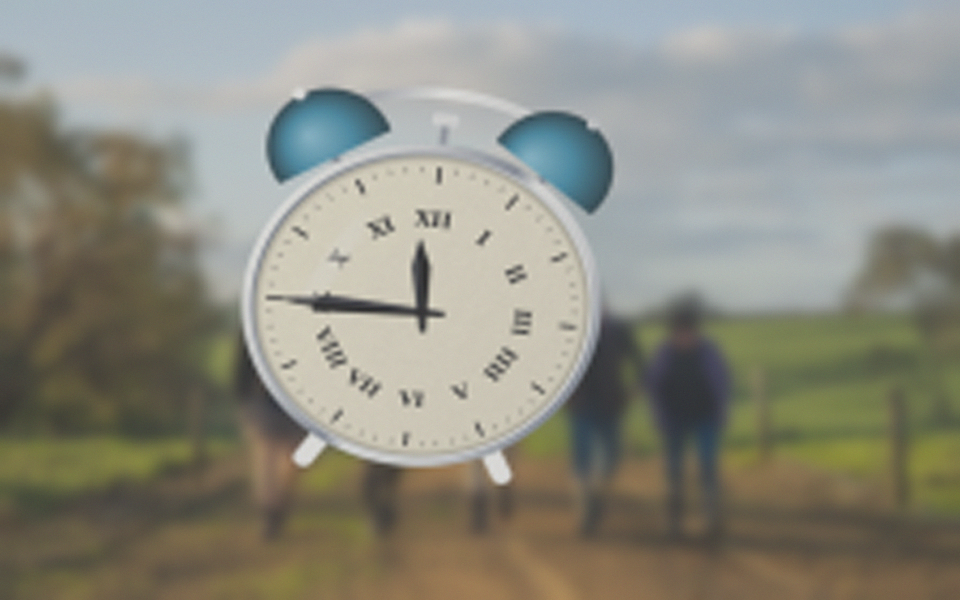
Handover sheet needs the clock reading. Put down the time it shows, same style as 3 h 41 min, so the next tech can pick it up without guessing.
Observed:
11 h 45 min
